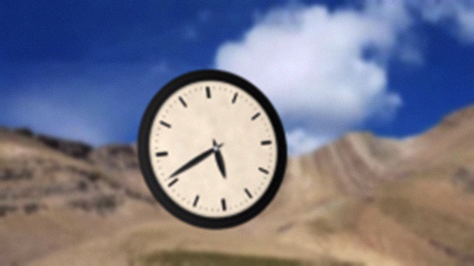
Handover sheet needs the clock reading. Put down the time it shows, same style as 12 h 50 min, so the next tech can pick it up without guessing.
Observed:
5 h 41 min
